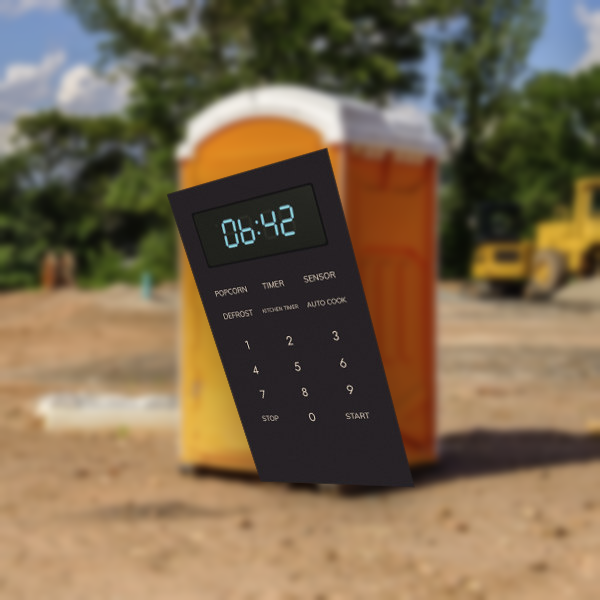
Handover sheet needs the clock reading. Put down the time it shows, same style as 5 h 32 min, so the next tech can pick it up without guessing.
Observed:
6 h 42 min
